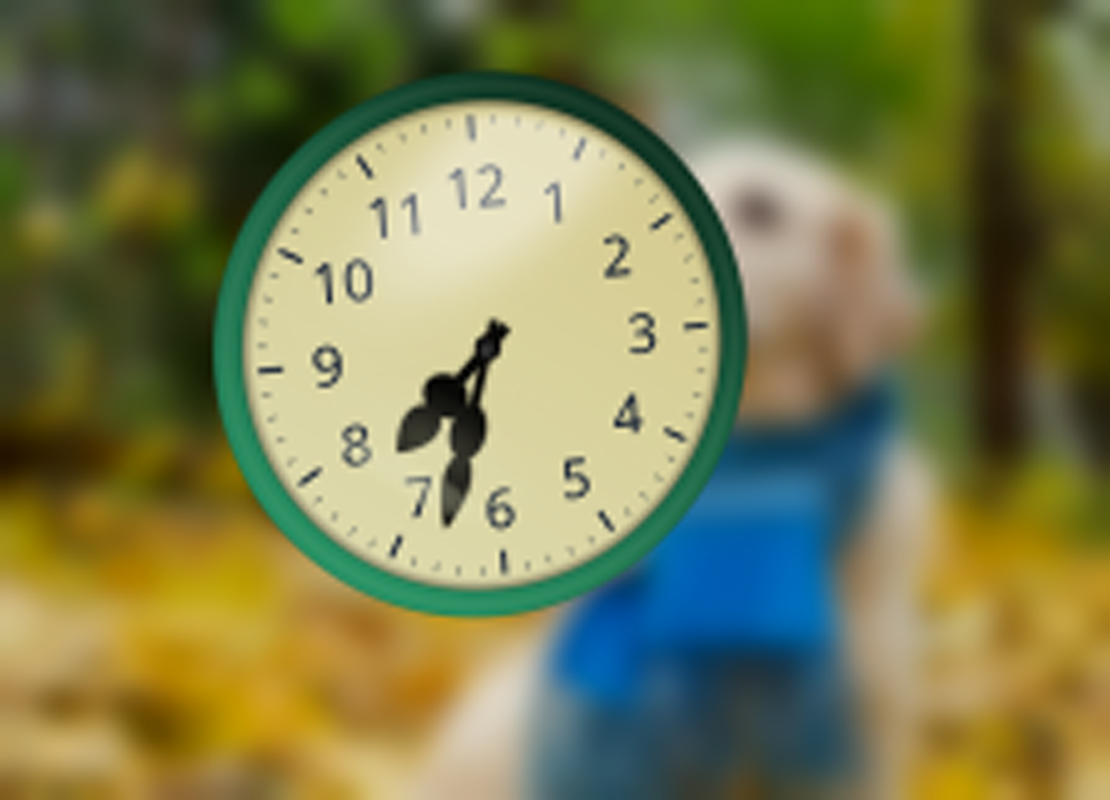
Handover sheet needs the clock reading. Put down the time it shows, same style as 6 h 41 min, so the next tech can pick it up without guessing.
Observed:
7 h 33 min
